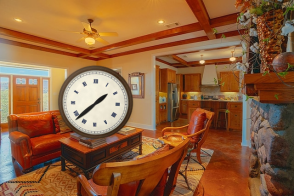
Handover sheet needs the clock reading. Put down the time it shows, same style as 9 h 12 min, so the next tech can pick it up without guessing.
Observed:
1 h 38 min
